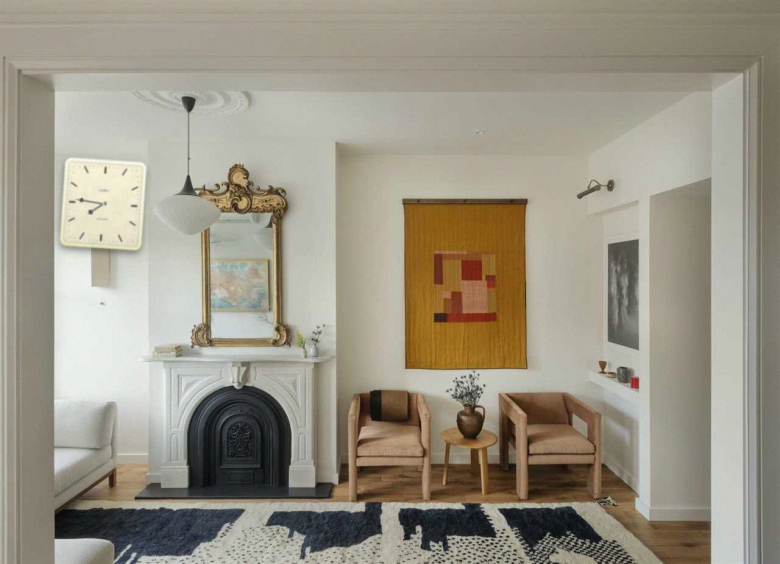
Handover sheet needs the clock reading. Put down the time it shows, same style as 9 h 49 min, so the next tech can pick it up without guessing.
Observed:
7 h 46 min
